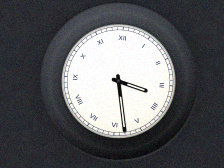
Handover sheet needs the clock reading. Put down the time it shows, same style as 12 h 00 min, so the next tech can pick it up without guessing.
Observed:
3 h 28 min
